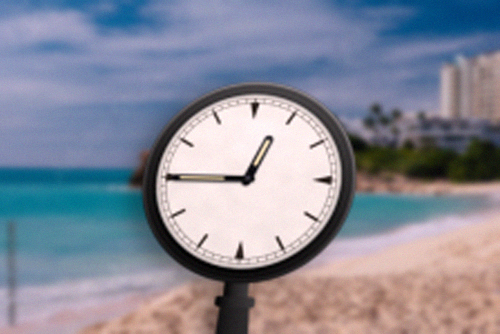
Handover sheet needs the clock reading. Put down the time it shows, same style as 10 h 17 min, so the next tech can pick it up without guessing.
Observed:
12 h 45 min
